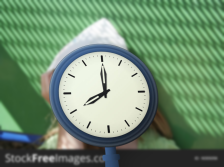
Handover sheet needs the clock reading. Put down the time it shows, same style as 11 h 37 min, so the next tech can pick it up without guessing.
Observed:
8 h 00 min
